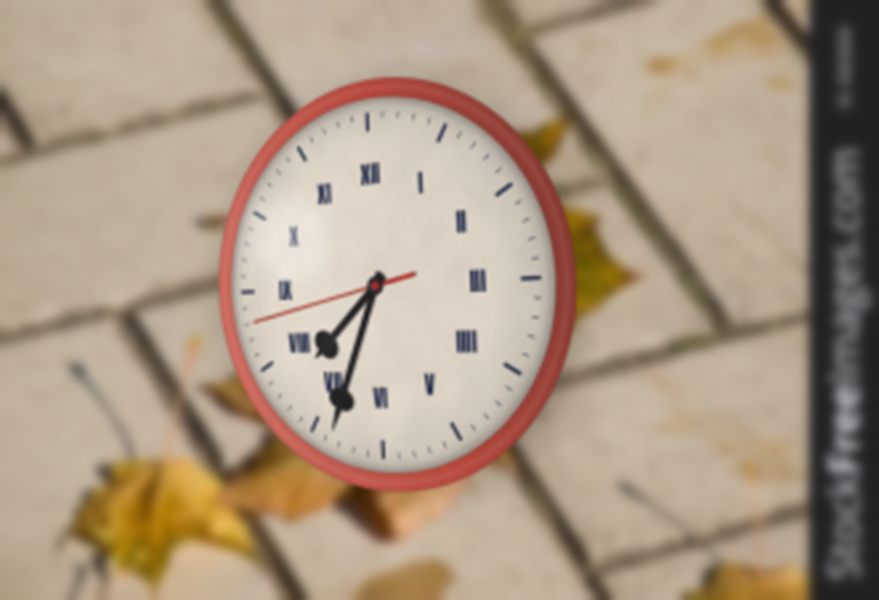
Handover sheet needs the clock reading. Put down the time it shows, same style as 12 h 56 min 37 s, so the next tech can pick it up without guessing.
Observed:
7 h 33 min 43 s
